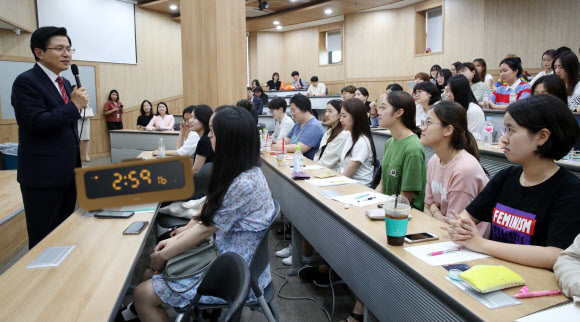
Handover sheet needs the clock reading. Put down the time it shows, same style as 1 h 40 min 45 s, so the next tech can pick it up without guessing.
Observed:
2 h 59 min 16 s
